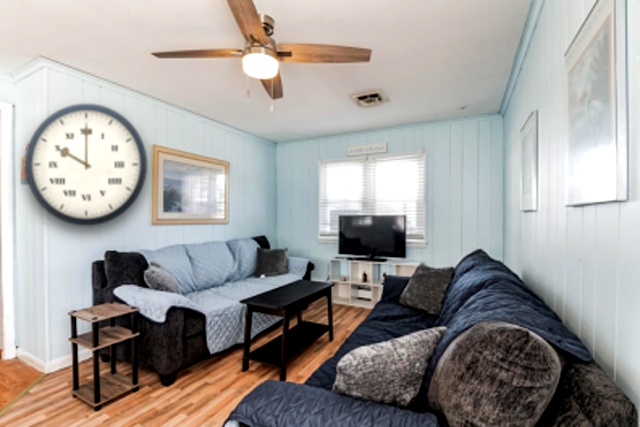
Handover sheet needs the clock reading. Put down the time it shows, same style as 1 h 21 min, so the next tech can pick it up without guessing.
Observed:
10 h 00 min
